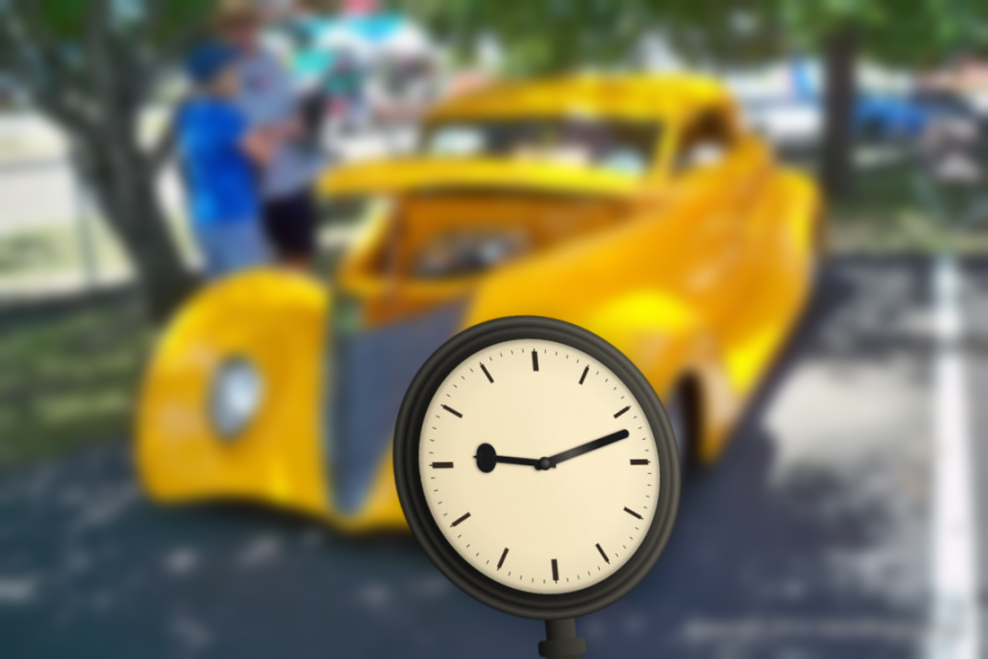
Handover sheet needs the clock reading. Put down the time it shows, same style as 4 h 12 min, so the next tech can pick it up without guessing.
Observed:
9 h 12 min
